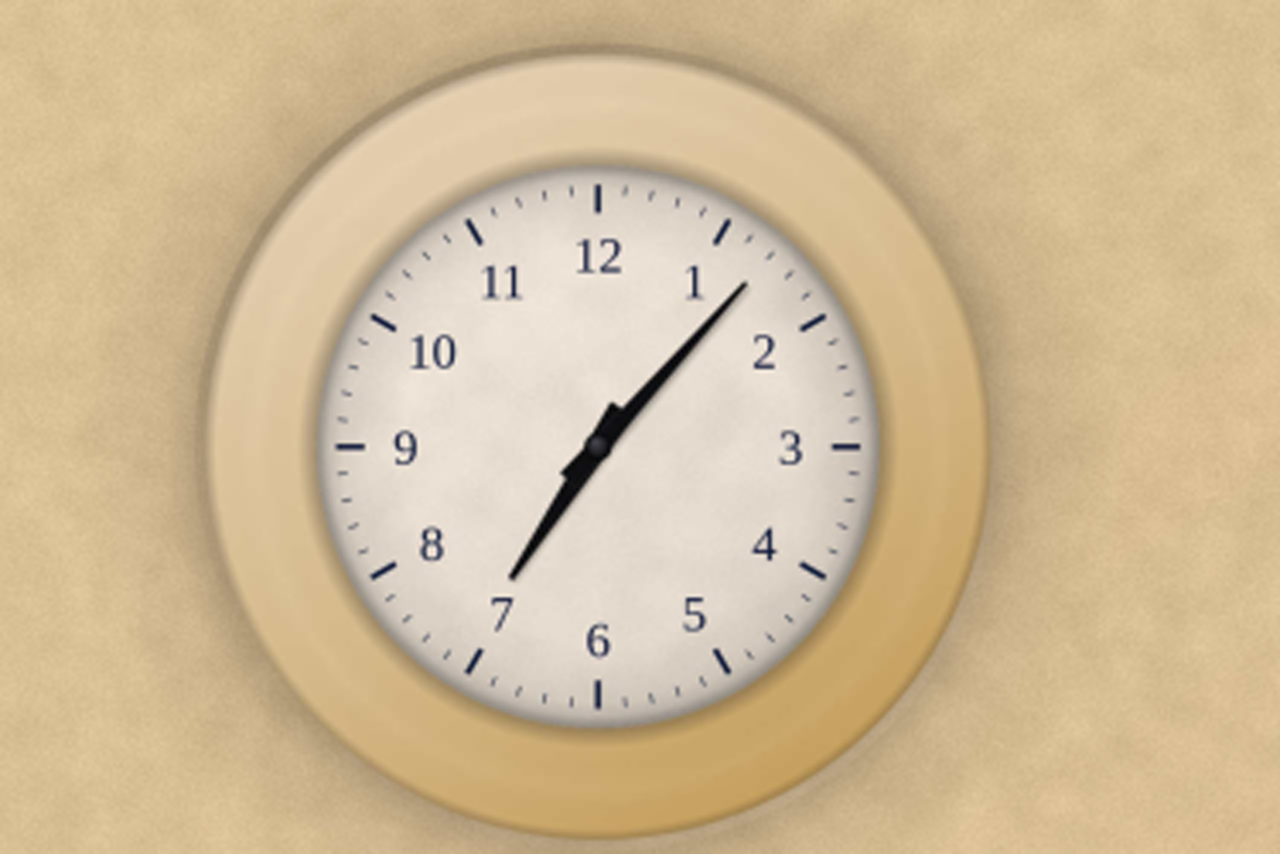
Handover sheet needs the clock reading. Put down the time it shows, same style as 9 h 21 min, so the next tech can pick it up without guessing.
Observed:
7 h 07 min
